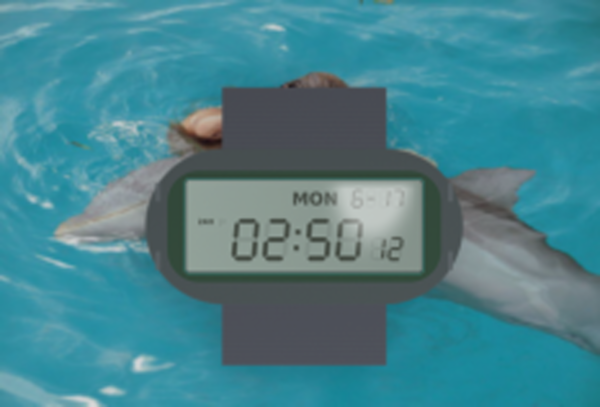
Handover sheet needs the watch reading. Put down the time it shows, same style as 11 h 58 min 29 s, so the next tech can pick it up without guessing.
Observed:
2 h 50 min 12 s
